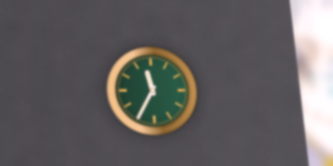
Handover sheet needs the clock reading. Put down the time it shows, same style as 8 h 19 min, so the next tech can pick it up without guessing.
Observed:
11 h 35 min
